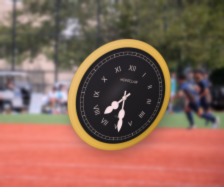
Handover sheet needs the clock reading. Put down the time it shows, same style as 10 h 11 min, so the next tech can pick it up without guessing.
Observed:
7 h 29 min
